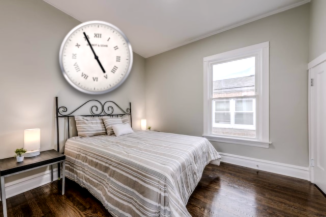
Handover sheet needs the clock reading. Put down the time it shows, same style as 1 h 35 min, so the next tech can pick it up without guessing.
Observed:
4 h 55 min
